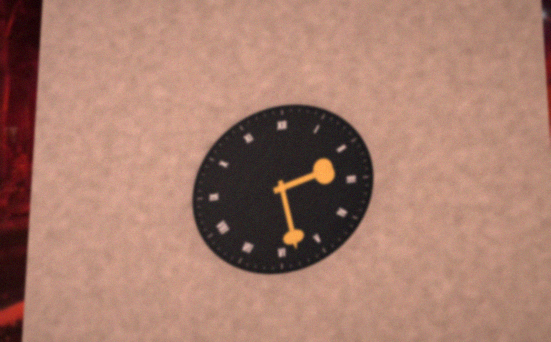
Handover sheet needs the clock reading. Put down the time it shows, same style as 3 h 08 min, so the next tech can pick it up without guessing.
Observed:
2 h 28 min
